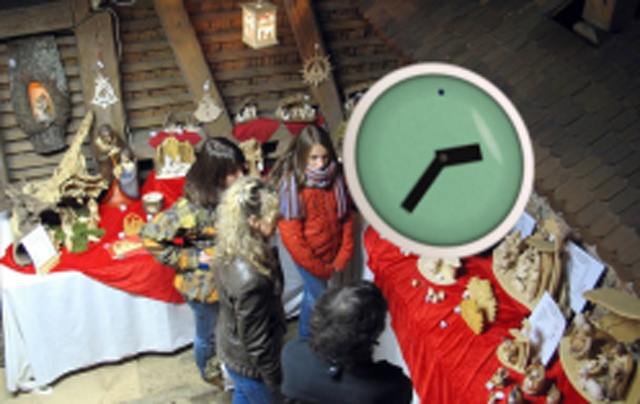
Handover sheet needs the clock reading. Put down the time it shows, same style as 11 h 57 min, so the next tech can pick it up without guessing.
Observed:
2 h 36 min
